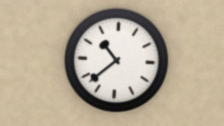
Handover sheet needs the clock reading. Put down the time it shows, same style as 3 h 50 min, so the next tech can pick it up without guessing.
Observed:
10 h 38 min
